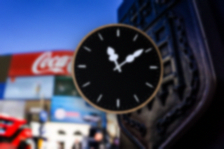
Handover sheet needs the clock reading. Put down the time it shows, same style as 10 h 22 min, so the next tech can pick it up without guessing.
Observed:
11 h 09 min
